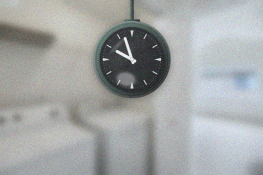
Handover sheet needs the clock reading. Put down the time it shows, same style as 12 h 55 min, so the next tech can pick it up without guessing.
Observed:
9 h 57 min
